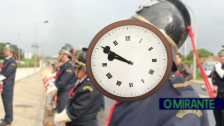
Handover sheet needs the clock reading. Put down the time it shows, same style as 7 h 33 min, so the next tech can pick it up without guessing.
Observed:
9 h 51 min
